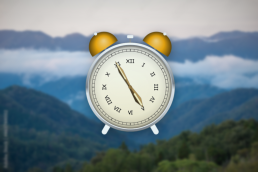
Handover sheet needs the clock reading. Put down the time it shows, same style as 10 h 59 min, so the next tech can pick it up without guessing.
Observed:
4 h 55 min
